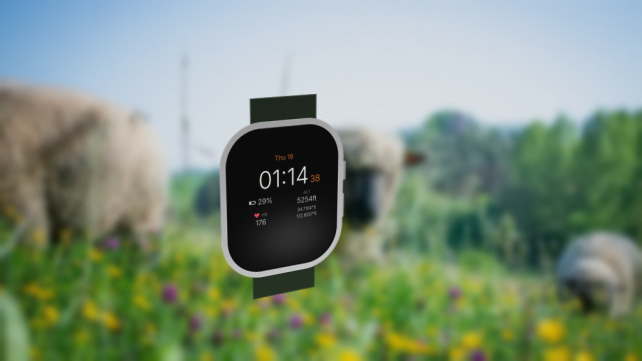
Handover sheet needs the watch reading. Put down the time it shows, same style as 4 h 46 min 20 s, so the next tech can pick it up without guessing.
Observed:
1 h 14 min 38 s
